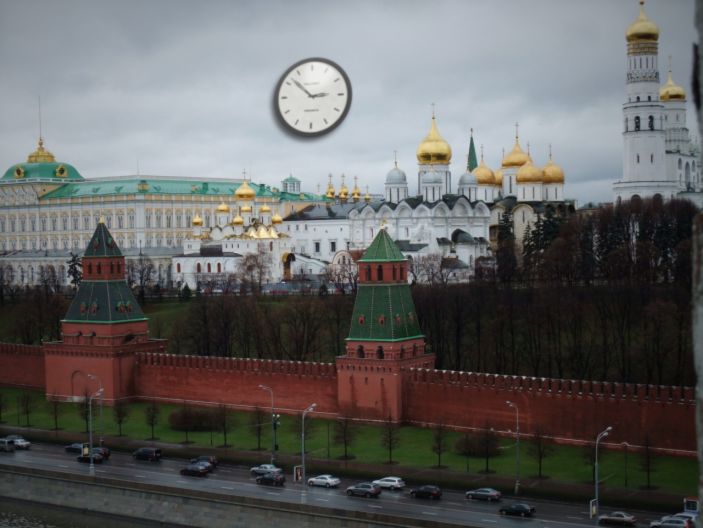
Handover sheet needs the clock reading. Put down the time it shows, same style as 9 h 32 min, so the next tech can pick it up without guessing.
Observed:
2 h 52 min
